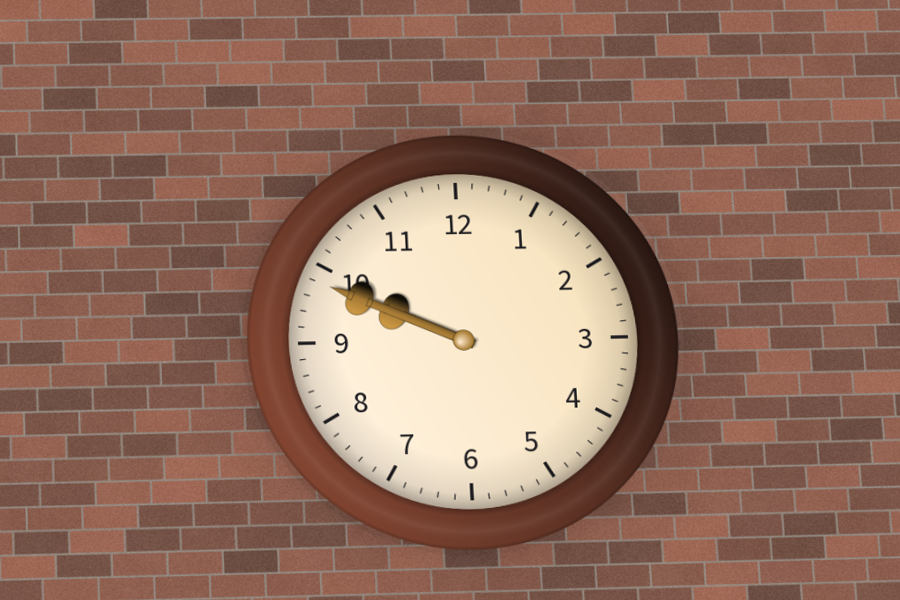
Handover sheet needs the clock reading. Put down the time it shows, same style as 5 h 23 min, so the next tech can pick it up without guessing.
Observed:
9 h 49 min
